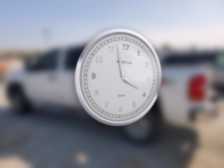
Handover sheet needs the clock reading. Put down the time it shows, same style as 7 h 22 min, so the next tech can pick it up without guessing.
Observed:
3 h 57 min
